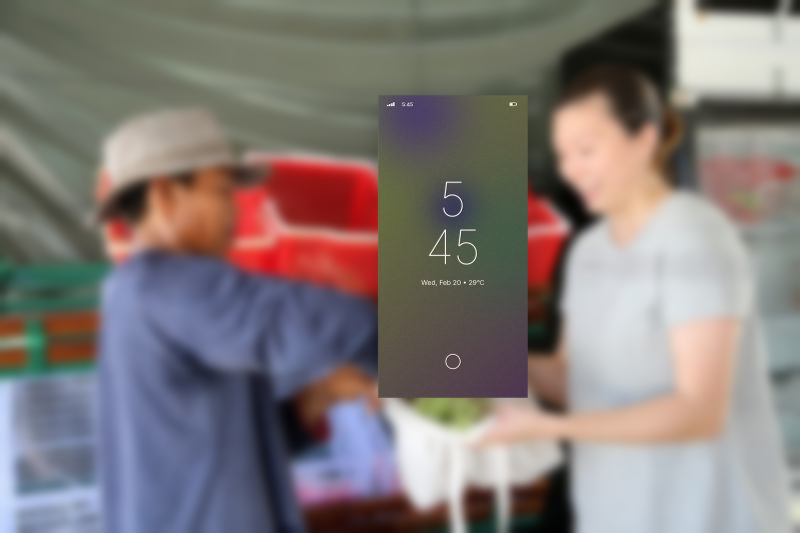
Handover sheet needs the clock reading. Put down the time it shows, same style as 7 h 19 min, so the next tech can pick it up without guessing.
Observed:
5 h 45 min
